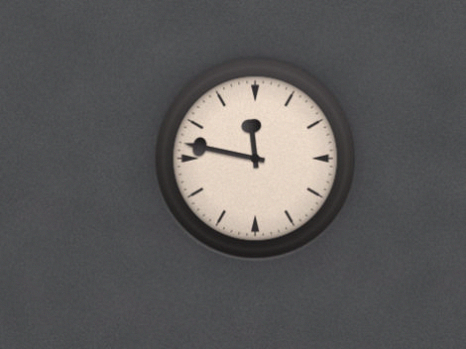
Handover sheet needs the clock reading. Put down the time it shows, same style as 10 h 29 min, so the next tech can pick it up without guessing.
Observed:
11 h 47 min
